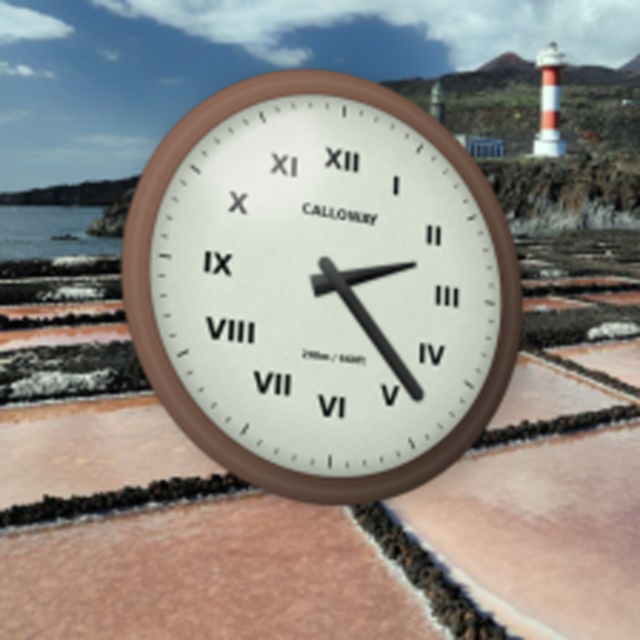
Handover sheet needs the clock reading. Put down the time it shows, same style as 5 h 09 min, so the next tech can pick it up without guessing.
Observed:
2 h 23 min
